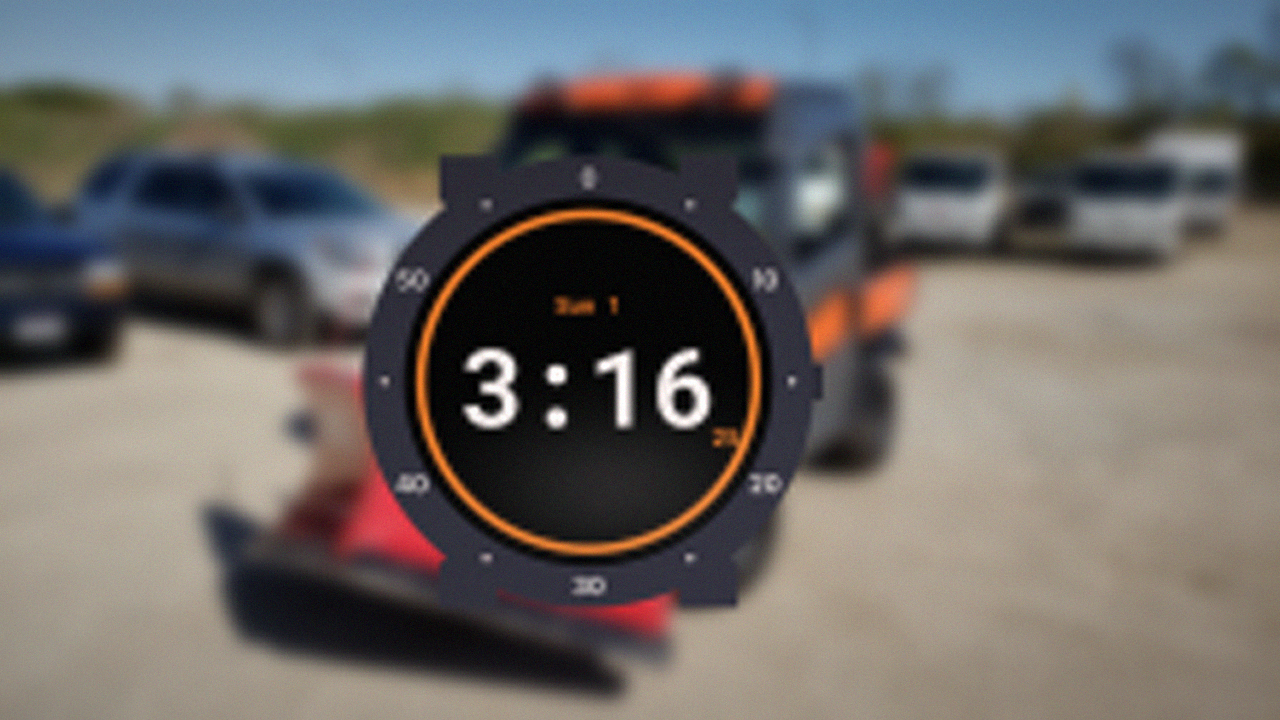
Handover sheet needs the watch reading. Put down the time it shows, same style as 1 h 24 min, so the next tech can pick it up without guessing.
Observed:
3 h 16 min
